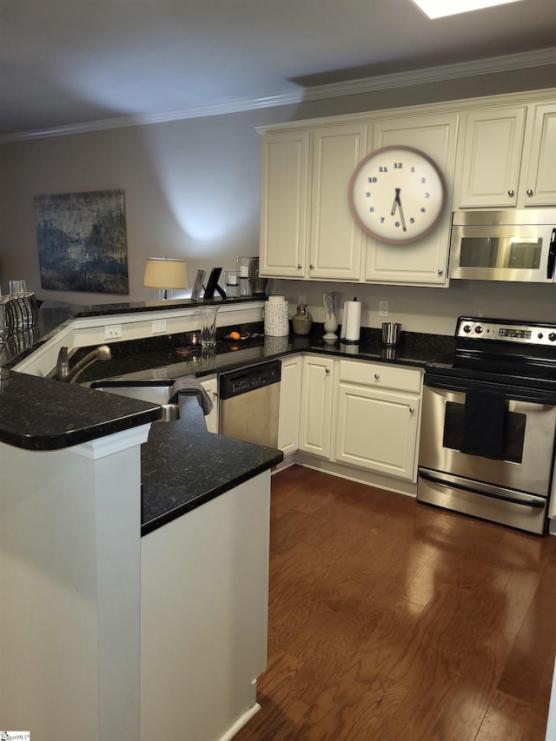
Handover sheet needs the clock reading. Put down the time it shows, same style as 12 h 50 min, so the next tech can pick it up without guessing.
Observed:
6 h 28 min
